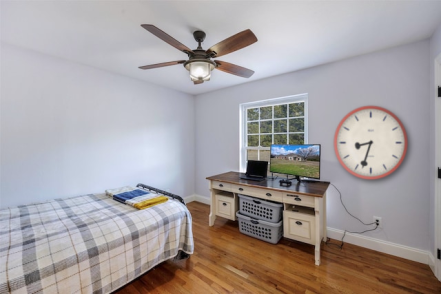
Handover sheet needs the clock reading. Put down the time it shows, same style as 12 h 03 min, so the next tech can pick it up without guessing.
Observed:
8 h 33 min
